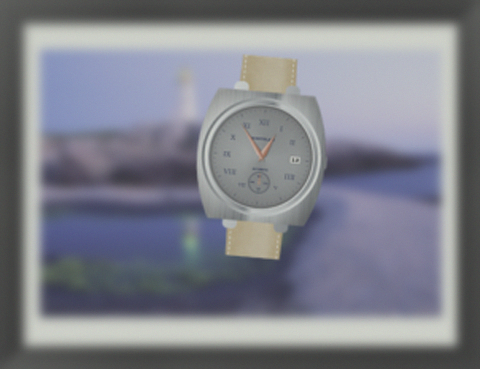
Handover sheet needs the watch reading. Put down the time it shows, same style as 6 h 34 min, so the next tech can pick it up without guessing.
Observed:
12 h 54 min
